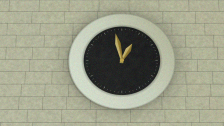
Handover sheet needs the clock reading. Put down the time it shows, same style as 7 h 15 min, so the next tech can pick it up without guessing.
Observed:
12 h 58 min
